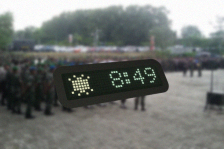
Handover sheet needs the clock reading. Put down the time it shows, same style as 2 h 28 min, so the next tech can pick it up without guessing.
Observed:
8 h 49 min
